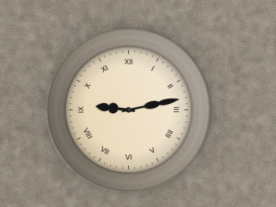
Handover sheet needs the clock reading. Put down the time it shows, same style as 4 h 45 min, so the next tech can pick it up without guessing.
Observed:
9 h 13 min
